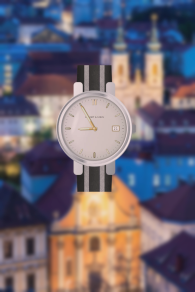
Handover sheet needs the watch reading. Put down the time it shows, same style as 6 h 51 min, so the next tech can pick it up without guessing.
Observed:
8 h 55 min
